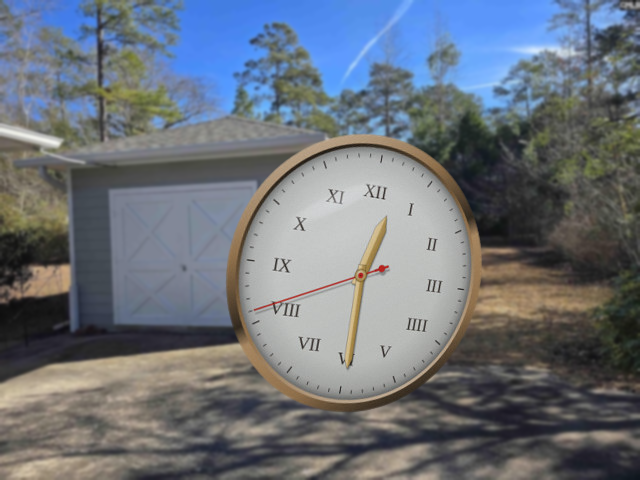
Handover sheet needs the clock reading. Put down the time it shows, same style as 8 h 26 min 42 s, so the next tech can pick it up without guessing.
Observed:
12 h 29 min 41 s
